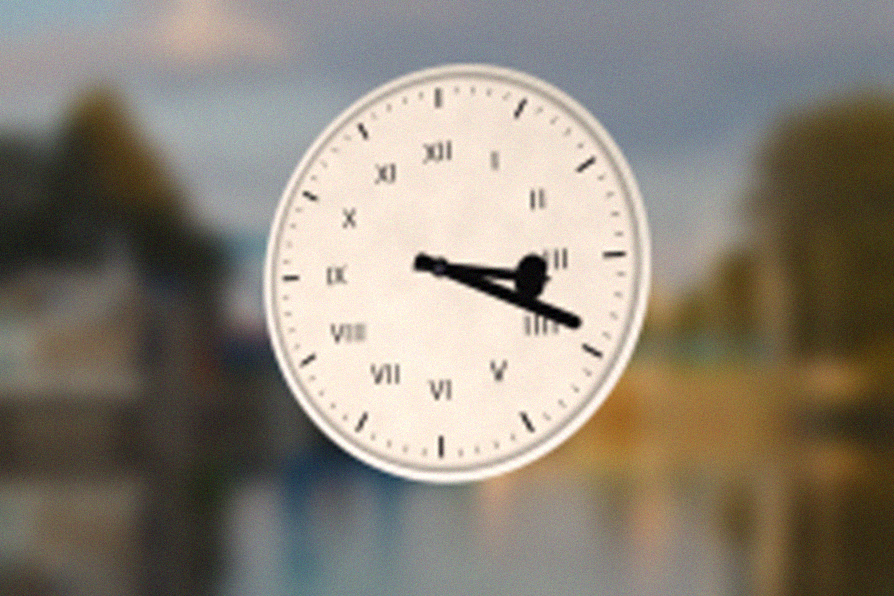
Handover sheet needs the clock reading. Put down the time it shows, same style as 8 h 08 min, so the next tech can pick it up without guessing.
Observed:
3 h 19 min
